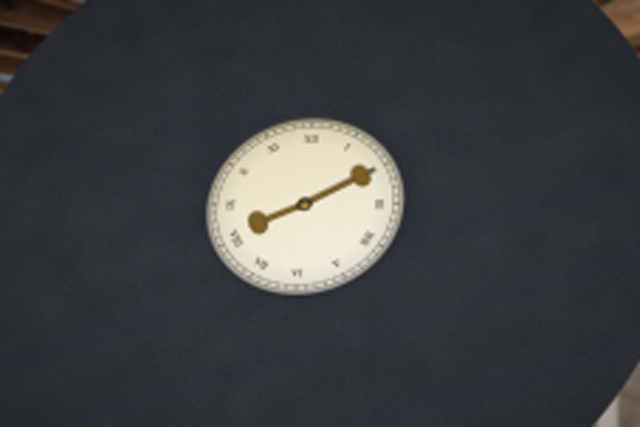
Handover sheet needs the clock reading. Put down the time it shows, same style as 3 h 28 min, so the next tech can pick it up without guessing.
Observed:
8 h 10 min
